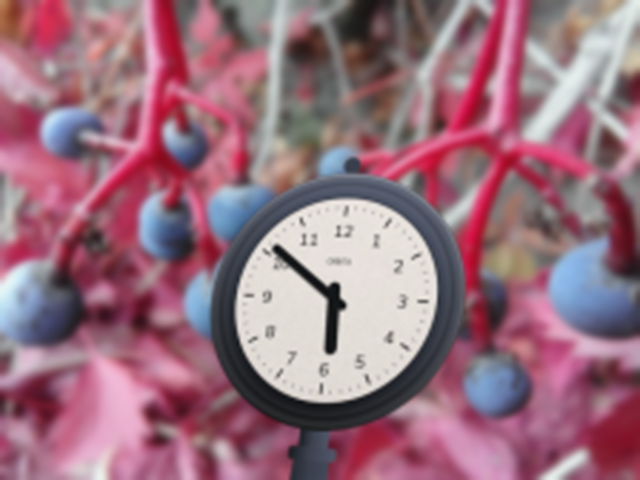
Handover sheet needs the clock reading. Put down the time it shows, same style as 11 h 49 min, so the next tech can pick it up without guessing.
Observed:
5 h 51 min
